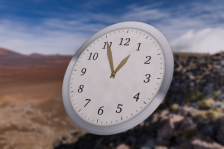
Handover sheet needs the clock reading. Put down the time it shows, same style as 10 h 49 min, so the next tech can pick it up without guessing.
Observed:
12 h 55 min
